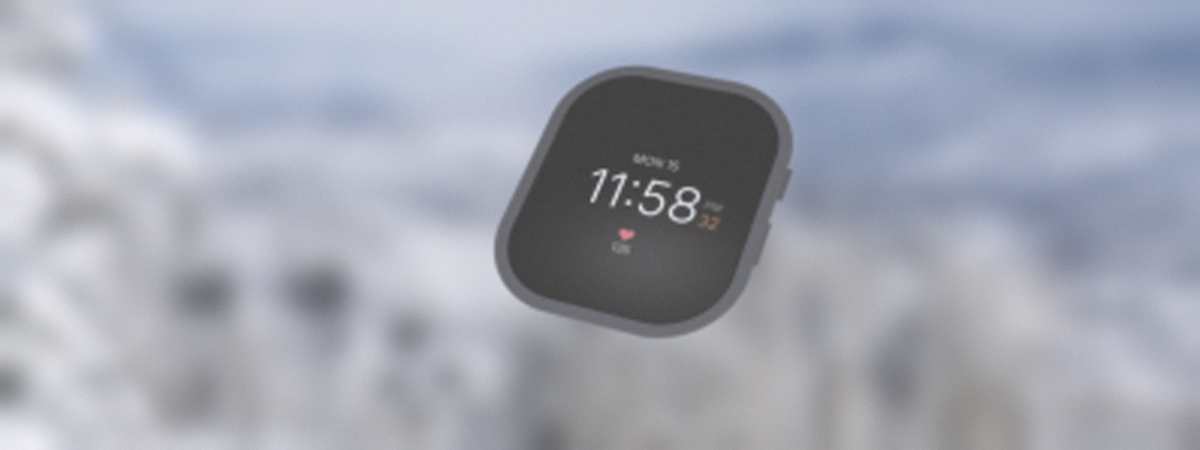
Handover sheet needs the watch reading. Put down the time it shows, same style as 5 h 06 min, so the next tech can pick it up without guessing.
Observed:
11 h 58 min
